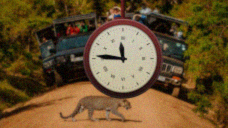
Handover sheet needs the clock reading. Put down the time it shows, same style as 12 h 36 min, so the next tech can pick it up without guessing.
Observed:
11 h 46 min
